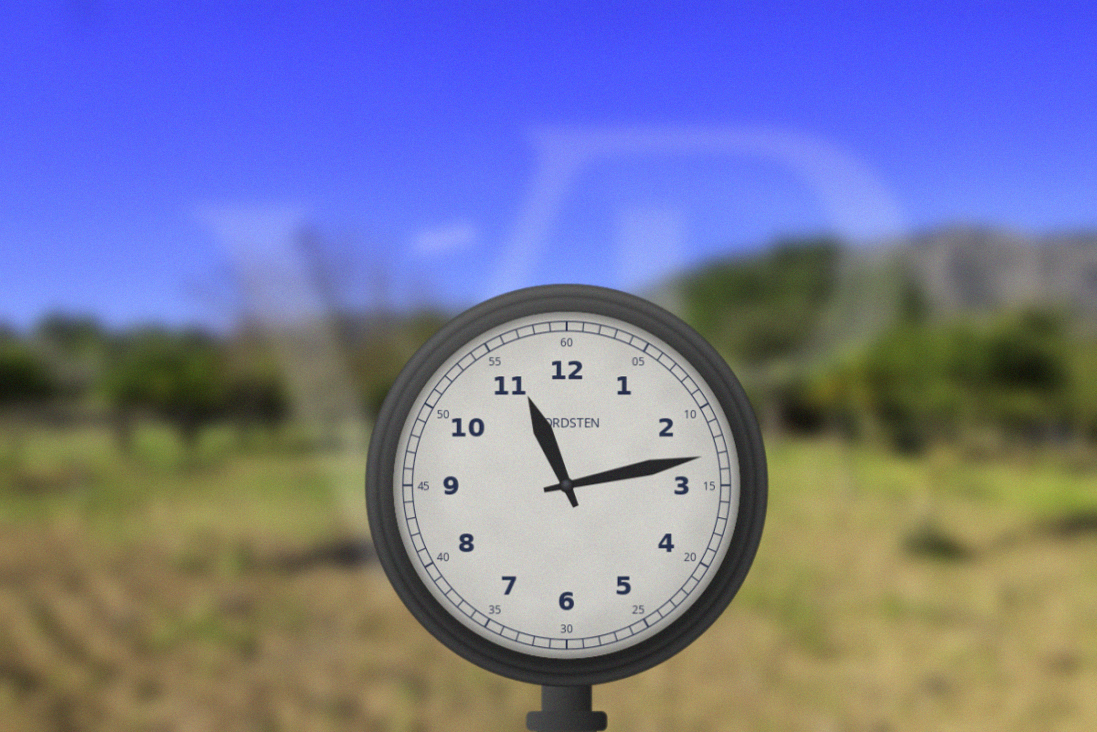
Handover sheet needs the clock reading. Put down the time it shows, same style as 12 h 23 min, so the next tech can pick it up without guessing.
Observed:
11 h 13 min
